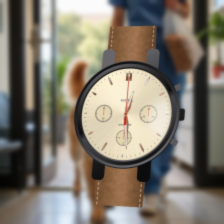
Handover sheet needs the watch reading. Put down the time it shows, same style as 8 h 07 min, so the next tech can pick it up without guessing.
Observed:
12 h 29 min
